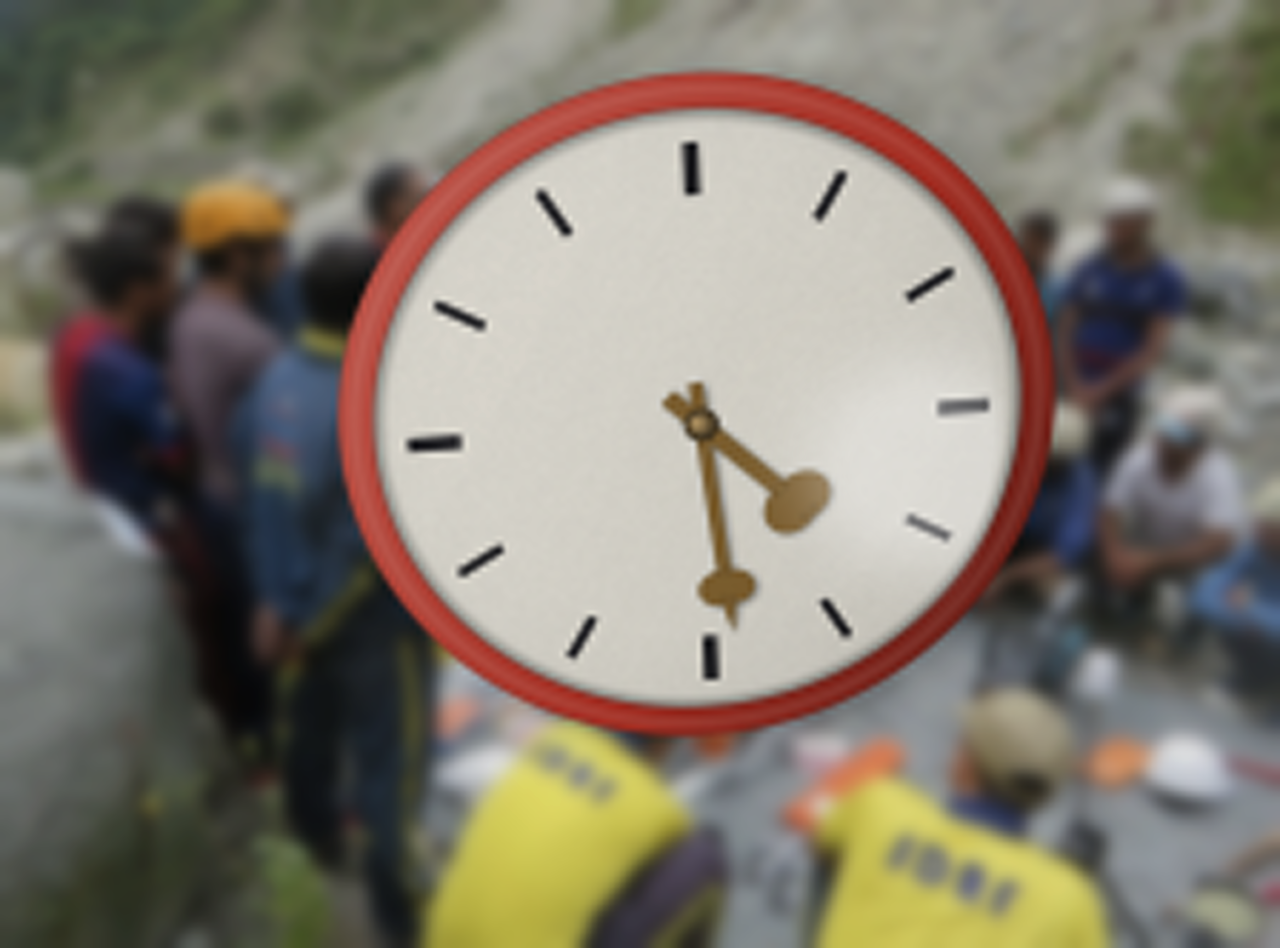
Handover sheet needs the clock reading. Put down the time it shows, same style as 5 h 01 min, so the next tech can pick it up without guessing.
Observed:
4 h 29 min
